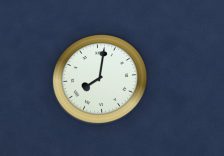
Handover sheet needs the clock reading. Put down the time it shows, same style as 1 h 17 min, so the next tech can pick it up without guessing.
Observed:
8 h 02 min
